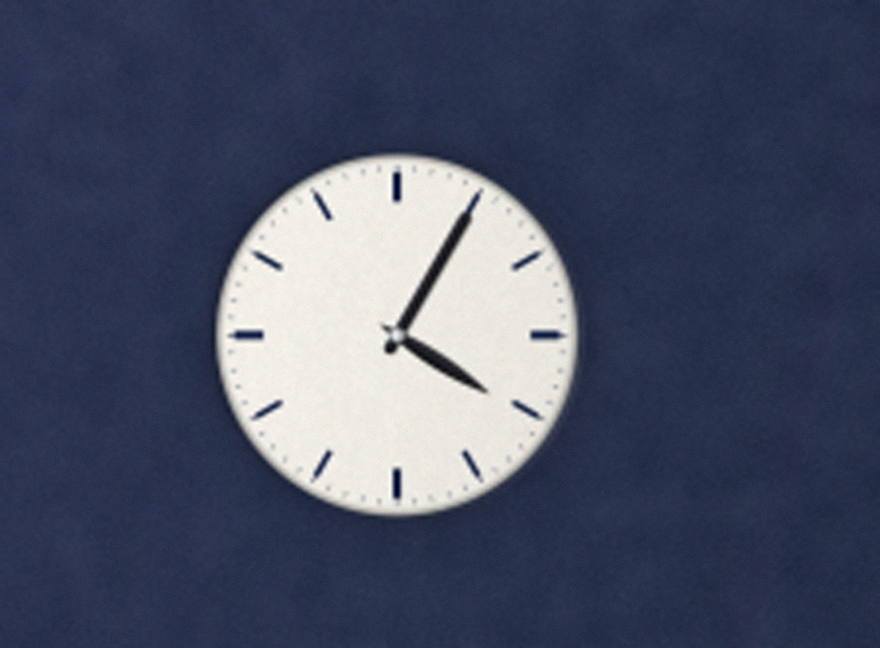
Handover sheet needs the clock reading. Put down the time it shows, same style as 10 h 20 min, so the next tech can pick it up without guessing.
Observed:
4 h 05 min
